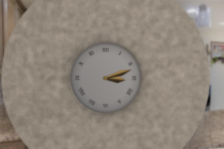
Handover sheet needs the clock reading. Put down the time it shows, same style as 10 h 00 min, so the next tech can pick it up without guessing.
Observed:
3 h 12 min
